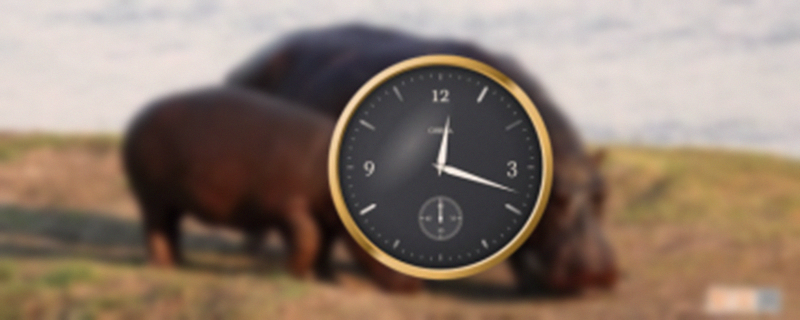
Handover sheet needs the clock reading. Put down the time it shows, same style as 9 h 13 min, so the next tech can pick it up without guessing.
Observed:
12 h 18 min
